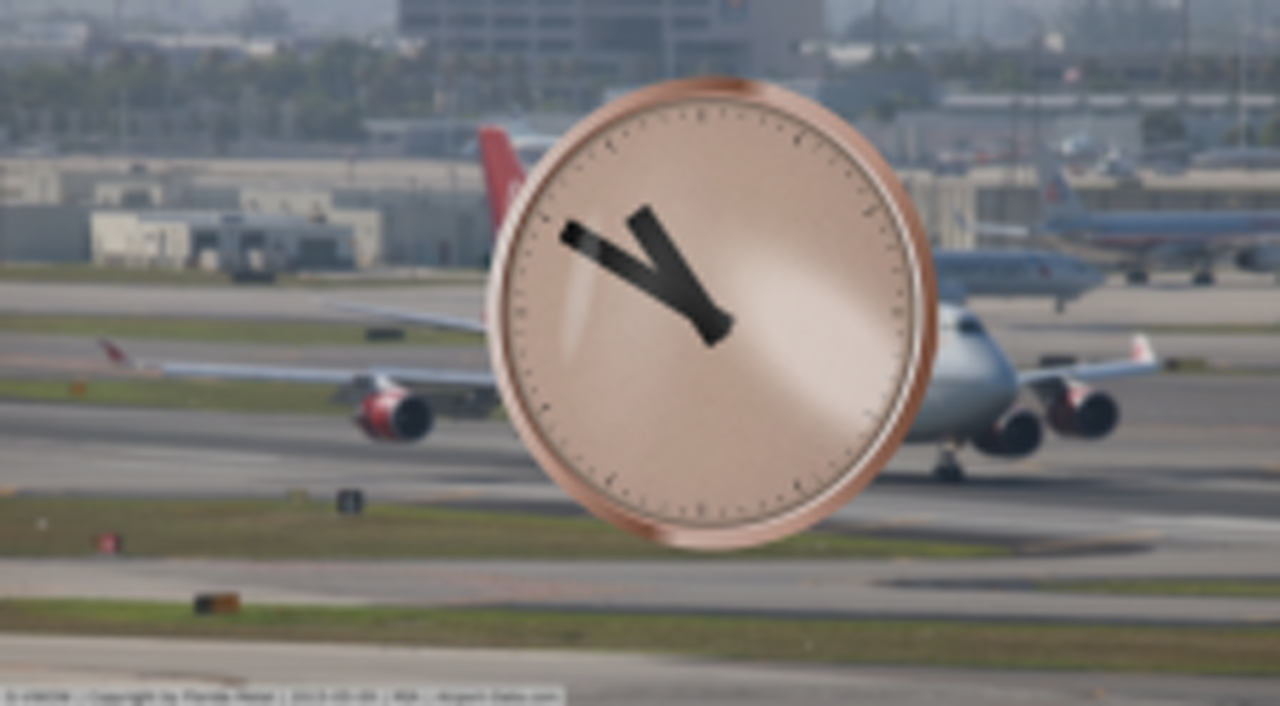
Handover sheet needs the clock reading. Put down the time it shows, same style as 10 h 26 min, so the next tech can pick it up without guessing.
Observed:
10 h 50 min
